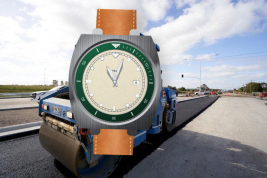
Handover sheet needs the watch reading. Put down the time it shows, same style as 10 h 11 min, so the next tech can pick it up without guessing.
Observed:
11 h 03 min
